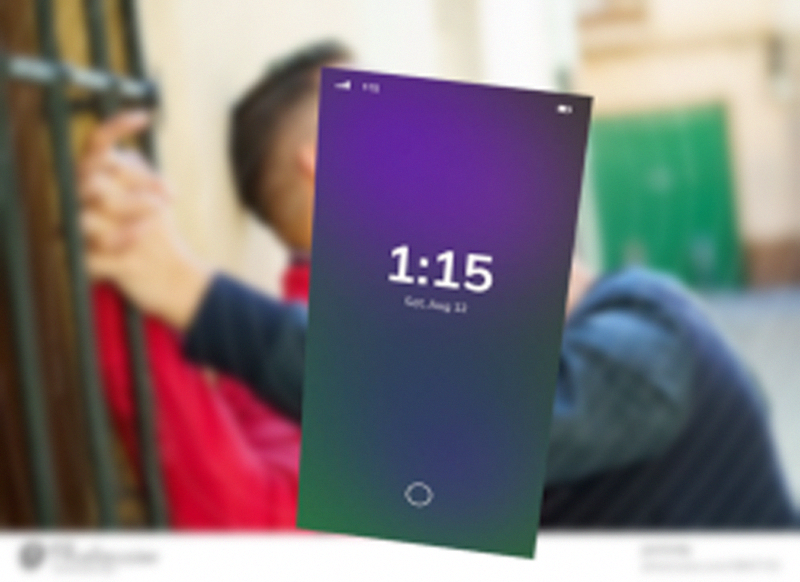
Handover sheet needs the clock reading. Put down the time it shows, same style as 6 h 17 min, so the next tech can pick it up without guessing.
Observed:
1 h 15 min
